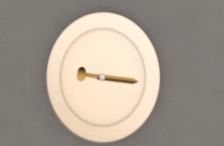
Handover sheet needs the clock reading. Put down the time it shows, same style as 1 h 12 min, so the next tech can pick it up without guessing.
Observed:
9 h 16 min
